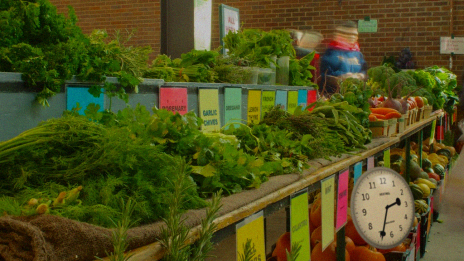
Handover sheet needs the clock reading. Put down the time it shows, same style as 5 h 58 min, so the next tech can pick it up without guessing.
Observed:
2 h 34 min
